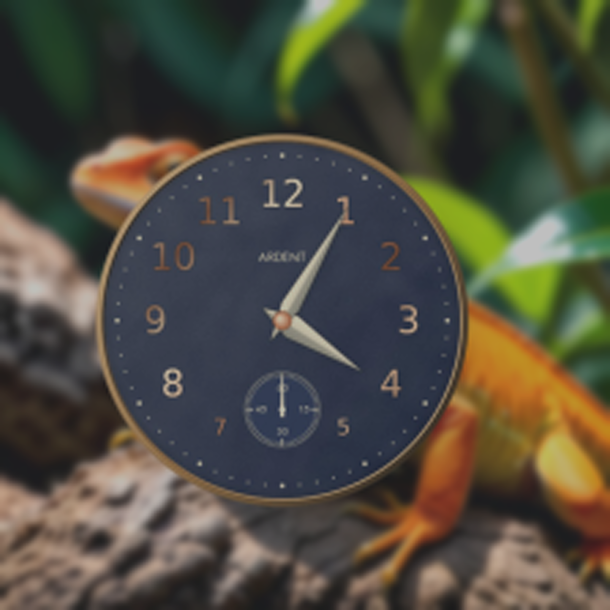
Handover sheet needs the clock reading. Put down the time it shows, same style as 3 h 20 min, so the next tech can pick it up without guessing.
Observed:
4 h 05 min
